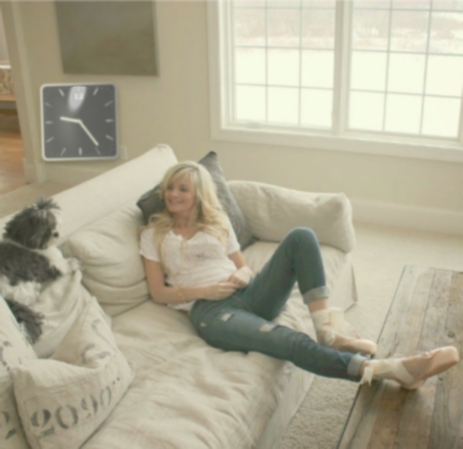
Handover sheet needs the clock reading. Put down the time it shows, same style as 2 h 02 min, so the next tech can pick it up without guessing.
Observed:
9 h 24 min
